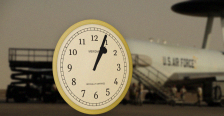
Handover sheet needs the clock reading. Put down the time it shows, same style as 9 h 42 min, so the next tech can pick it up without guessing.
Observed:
1 h 04 min
